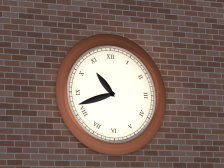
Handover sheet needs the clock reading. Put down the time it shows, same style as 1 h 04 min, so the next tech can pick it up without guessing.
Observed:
10 h 42 min
